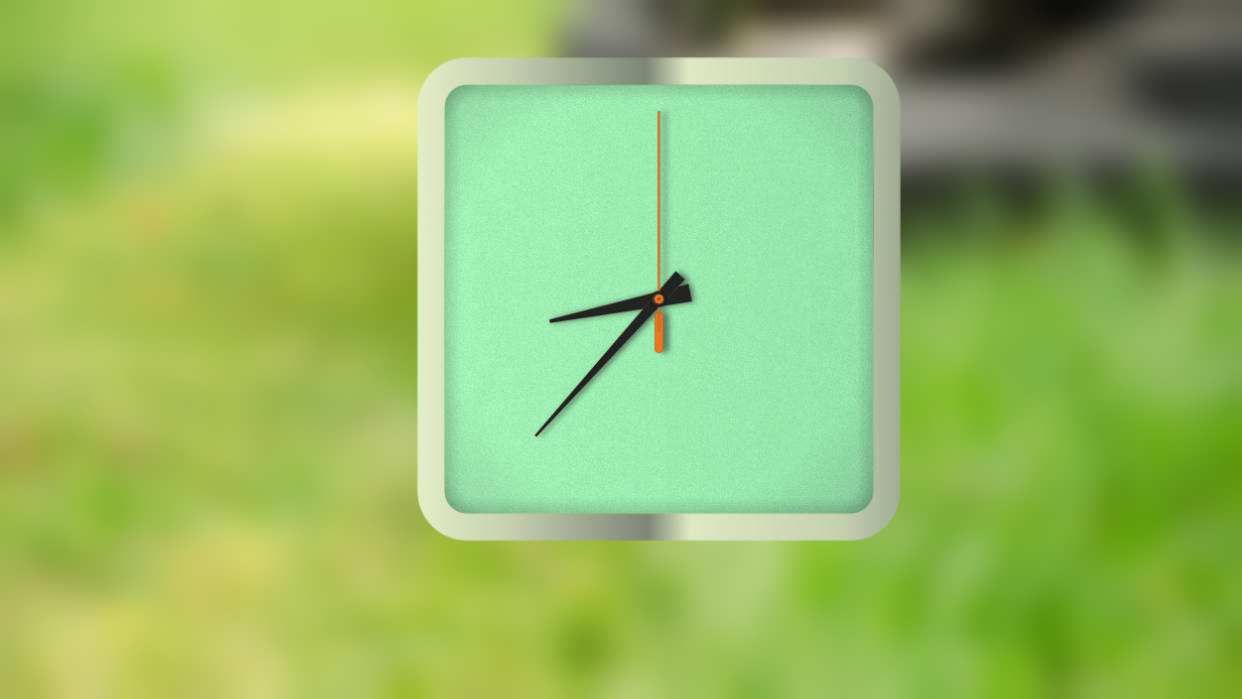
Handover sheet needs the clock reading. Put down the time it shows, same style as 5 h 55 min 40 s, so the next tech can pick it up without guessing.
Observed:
8 h 37 min 00 s
